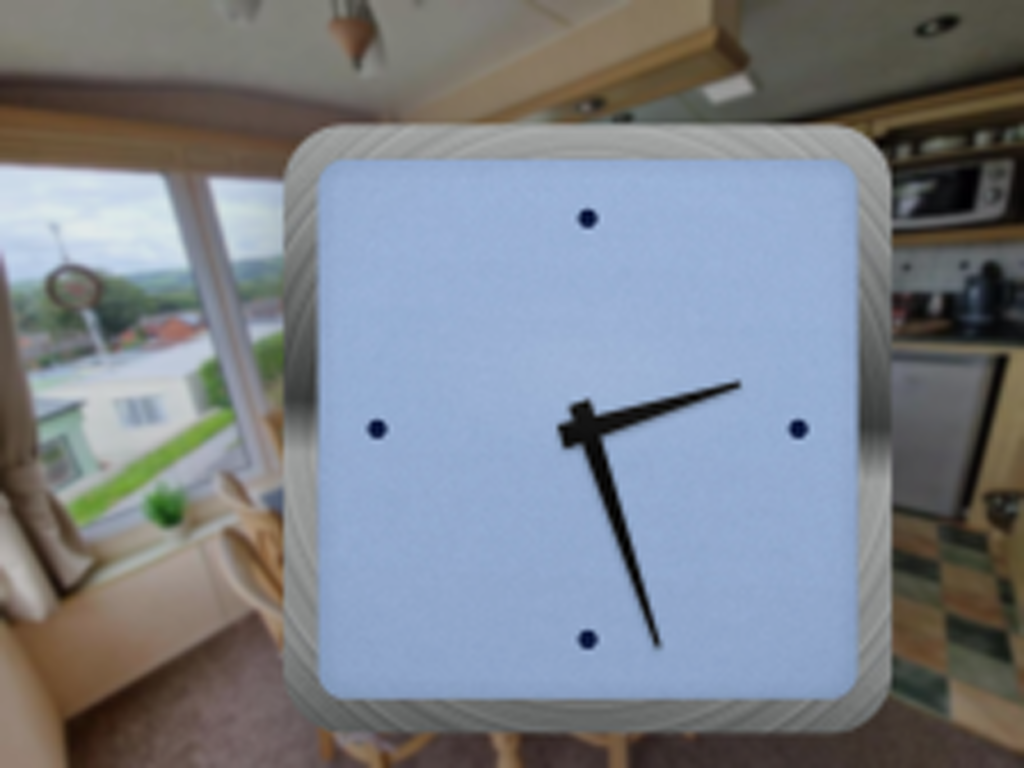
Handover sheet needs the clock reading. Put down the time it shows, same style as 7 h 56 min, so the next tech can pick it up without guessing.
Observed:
2 h 27 min
